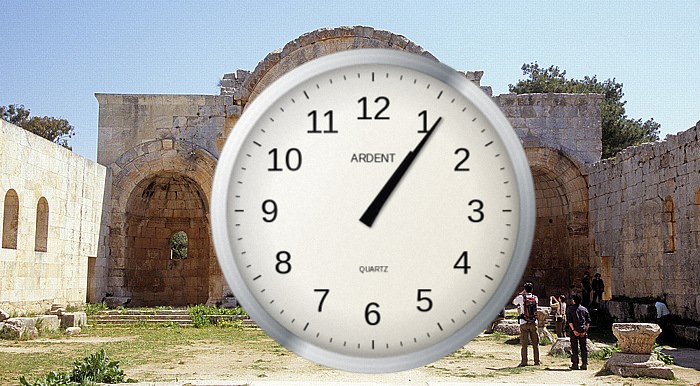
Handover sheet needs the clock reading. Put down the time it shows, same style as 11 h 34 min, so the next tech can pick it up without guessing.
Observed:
1 h 06 min
